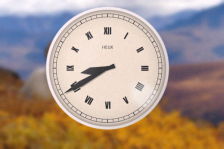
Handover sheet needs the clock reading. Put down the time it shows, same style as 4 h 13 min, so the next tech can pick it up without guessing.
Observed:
8 h 40 min
